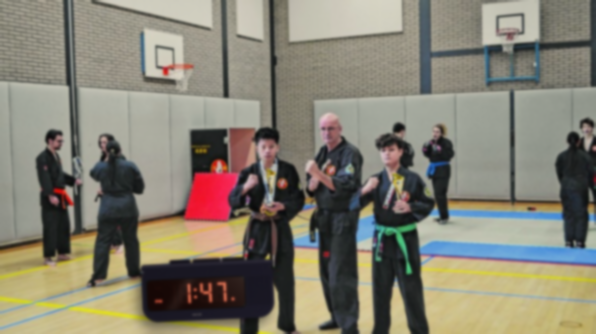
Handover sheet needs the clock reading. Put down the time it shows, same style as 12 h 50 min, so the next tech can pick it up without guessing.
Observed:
1 h 47 min
